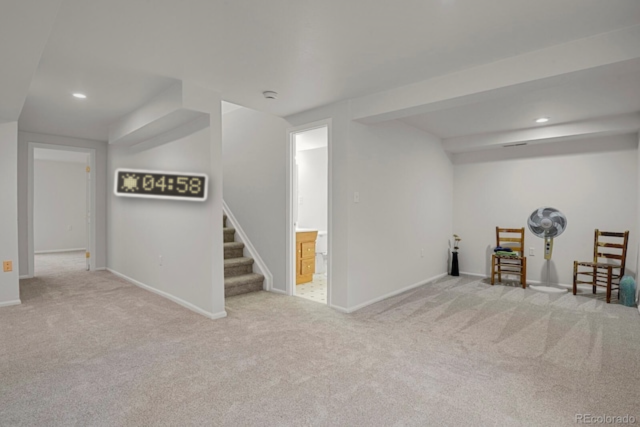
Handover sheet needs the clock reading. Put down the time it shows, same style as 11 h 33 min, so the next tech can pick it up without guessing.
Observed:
4 h 58 min
